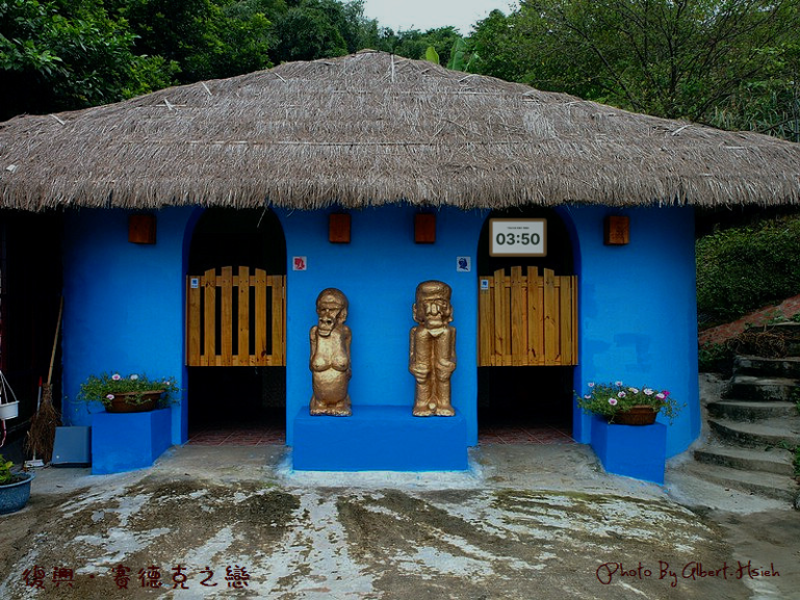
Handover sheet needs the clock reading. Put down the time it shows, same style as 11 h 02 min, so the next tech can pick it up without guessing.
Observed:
3 h 50 min
